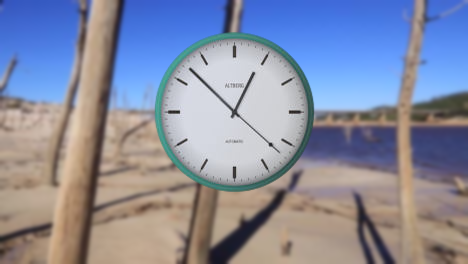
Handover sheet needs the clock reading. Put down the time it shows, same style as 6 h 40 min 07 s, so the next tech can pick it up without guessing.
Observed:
12 h 52 min 22 s
